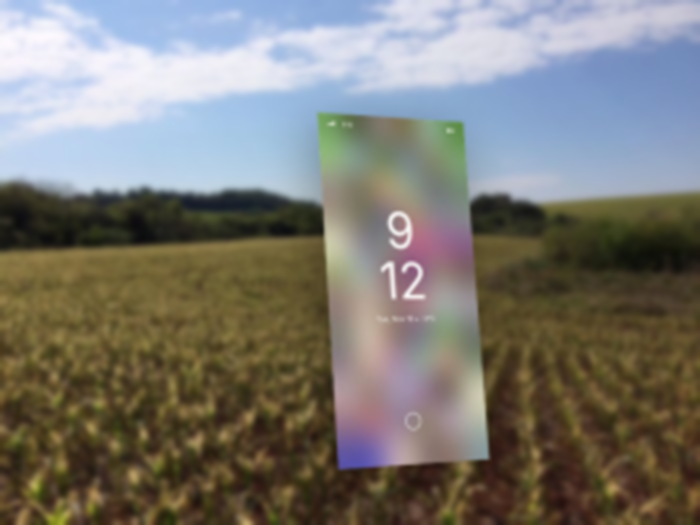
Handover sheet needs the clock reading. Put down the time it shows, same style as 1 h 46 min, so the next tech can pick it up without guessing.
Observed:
9 h 12 min
